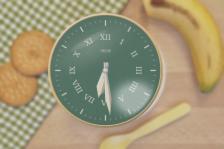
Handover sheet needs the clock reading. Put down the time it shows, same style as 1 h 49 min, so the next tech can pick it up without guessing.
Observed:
6 h 29 min
